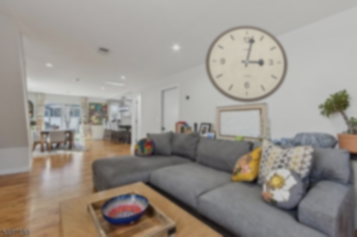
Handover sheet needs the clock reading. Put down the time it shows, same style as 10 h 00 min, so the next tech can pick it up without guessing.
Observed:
3 h 02 min
